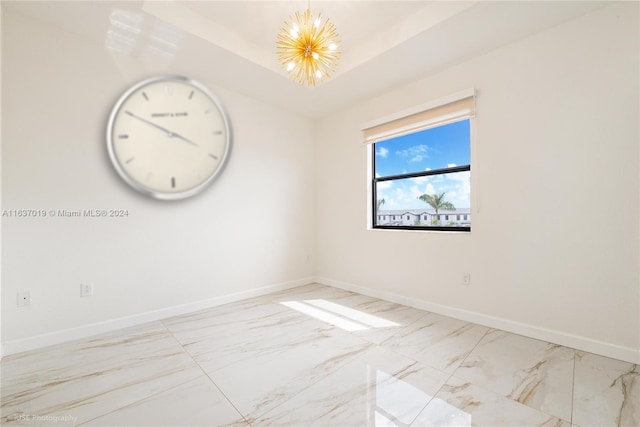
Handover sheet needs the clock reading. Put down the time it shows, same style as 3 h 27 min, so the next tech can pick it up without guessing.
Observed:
3 h 50 min
